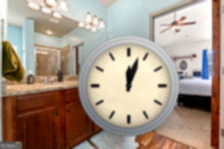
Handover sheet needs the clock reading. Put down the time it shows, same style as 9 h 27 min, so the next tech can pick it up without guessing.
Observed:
12 h 03 min
